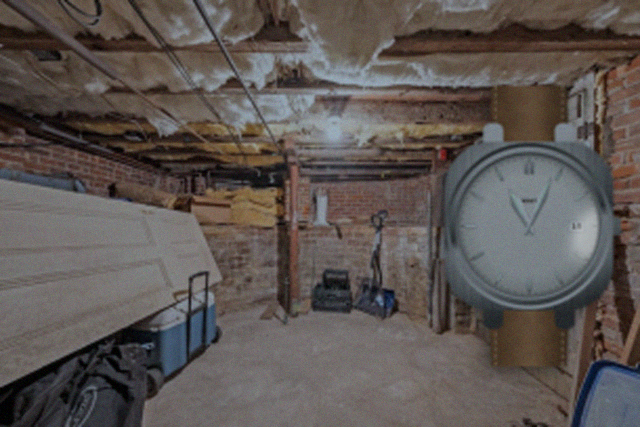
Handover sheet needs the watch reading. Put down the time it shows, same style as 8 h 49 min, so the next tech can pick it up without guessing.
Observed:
11 h 04 min
